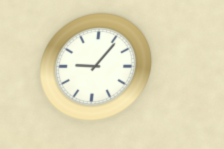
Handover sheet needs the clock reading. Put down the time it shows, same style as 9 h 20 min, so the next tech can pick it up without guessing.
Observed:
9 h 06 min
